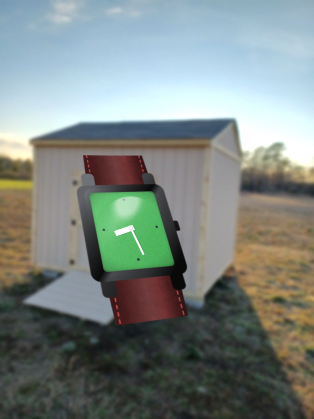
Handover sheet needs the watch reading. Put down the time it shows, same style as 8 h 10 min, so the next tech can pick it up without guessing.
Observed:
8 h 28 min
